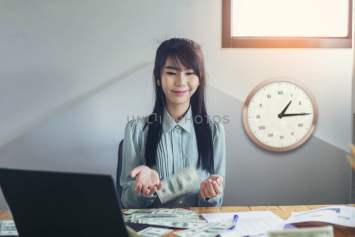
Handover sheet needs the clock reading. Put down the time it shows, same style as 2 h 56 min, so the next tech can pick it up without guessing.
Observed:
1 h 15 min
